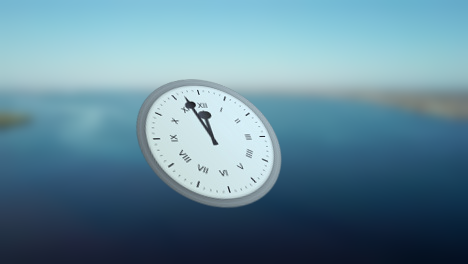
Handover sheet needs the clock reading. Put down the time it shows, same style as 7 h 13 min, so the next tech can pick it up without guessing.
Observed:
11 h 57 min
